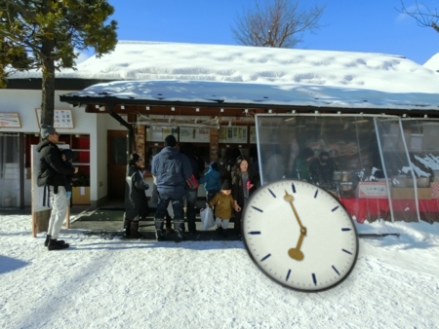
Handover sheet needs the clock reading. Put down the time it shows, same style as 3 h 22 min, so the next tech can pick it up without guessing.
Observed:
6 h 58 min
